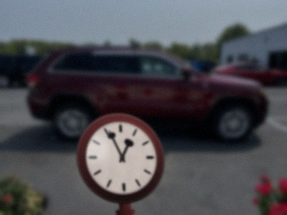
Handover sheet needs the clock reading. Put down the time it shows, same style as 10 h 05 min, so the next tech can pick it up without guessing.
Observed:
12 h 56 min
